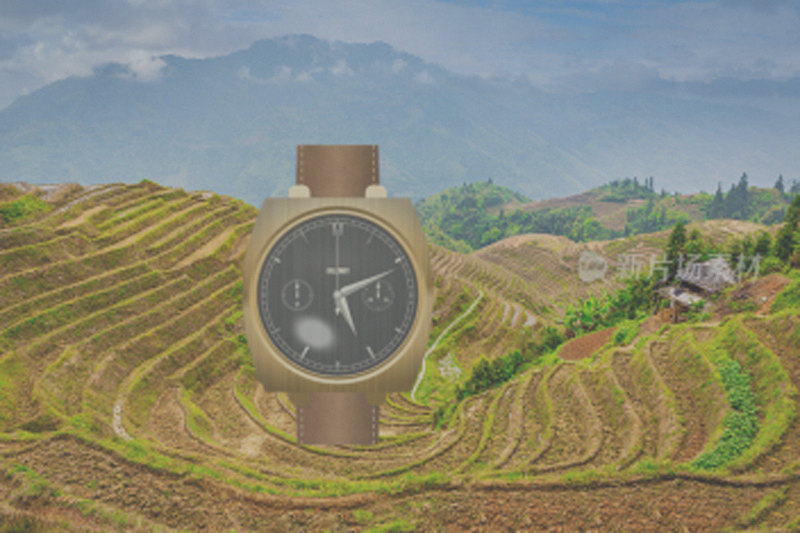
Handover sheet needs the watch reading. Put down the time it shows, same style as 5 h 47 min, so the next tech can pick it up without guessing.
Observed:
5 h 11 min
